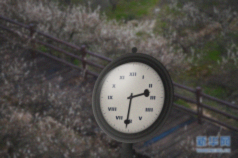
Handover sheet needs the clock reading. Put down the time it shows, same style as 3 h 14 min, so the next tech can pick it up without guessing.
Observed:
2 h 31 min
